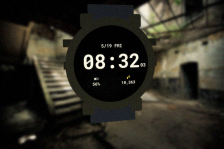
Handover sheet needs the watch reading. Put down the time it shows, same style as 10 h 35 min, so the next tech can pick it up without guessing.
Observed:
8 h 32 min
